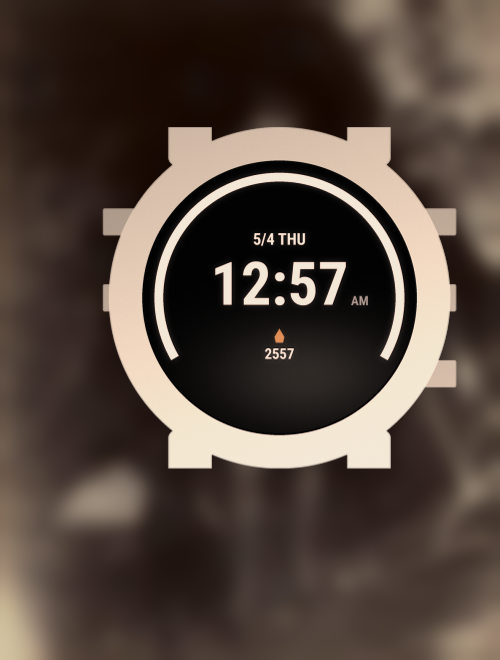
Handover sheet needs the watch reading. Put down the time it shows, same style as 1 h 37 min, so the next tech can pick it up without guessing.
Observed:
12 h 57 min
